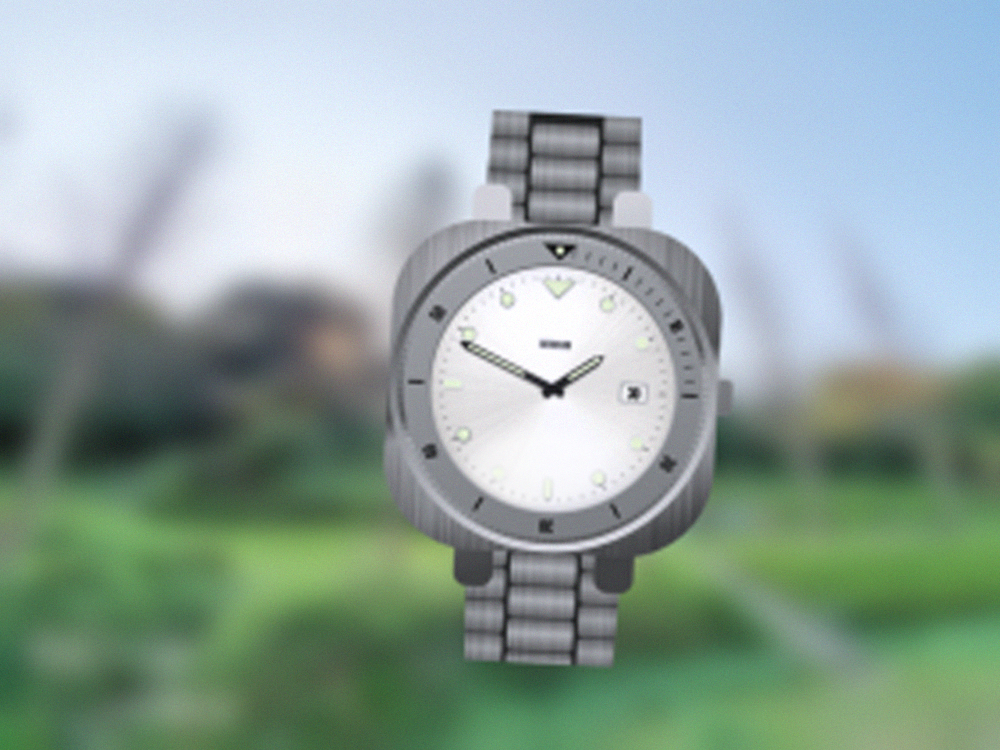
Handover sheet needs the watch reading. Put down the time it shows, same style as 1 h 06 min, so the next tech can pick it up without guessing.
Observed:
1 h 49 min
